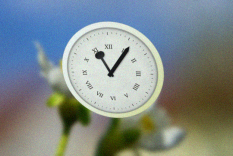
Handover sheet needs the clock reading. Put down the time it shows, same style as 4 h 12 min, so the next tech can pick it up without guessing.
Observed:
11 h 06 min
